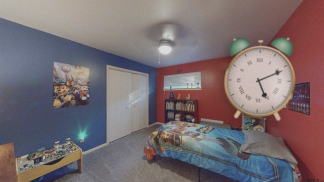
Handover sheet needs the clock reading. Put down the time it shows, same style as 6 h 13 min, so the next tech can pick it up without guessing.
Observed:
5 h 11 min
